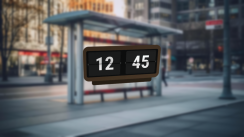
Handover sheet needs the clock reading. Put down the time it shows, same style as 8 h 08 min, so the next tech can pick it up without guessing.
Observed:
12 h 45 min
